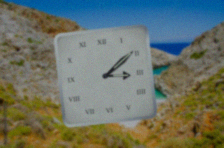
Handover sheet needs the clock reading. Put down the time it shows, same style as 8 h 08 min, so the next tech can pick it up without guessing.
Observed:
3 h 09 min
